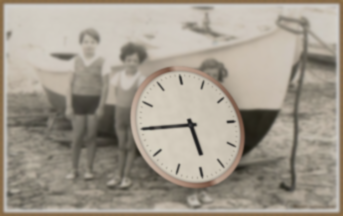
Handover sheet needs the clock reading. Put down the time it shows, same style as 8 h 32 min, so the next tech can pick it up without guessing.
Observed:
5 h 45 min
